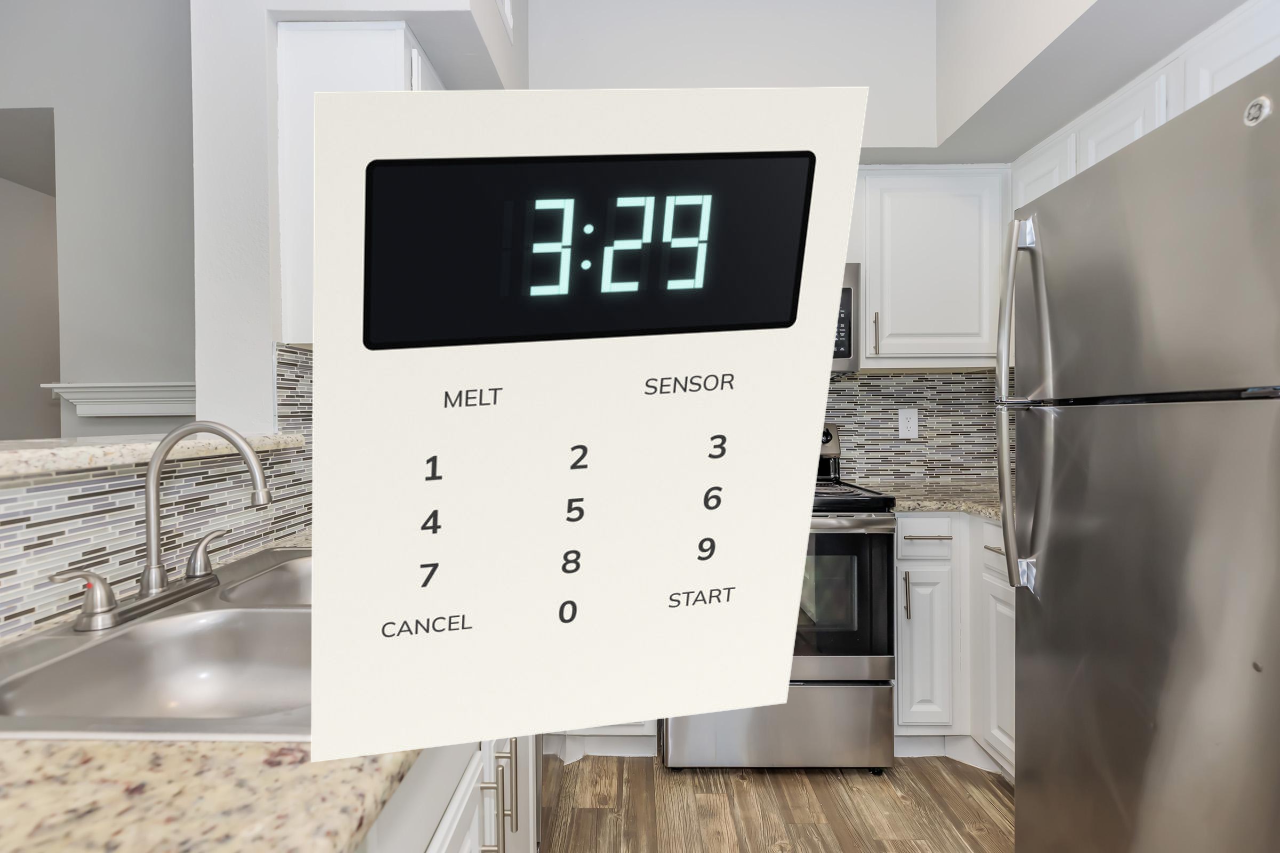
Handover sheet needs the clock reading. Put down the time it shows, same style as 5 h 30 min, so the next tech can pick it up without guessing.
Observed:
3 h 29 min
